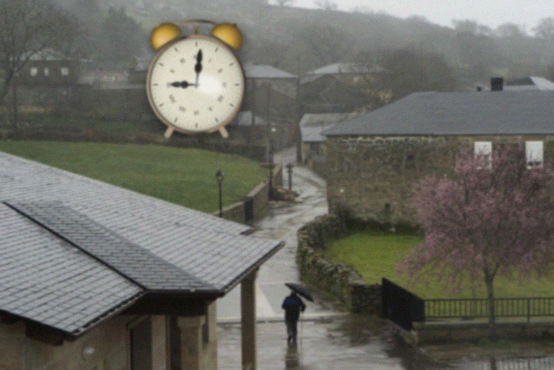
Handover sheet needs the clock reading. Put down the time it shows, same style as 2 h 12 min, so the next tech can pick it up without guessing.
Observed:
9 h 01 min
